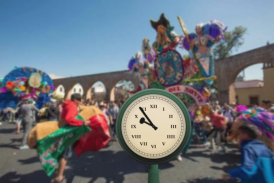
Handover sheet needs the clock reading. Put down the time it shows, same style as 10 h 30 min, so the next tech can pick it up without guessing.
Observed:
9 h 54 min
